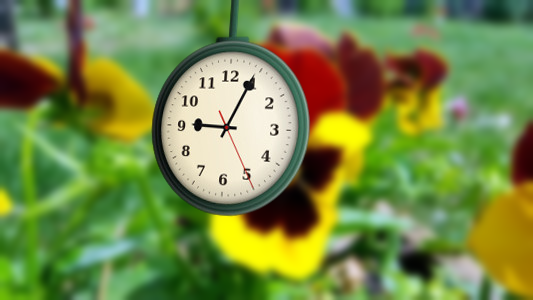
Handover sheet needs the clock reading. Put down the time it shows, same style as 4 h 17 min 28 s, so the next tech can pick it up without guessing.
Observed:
9 h 04 min 25 s
